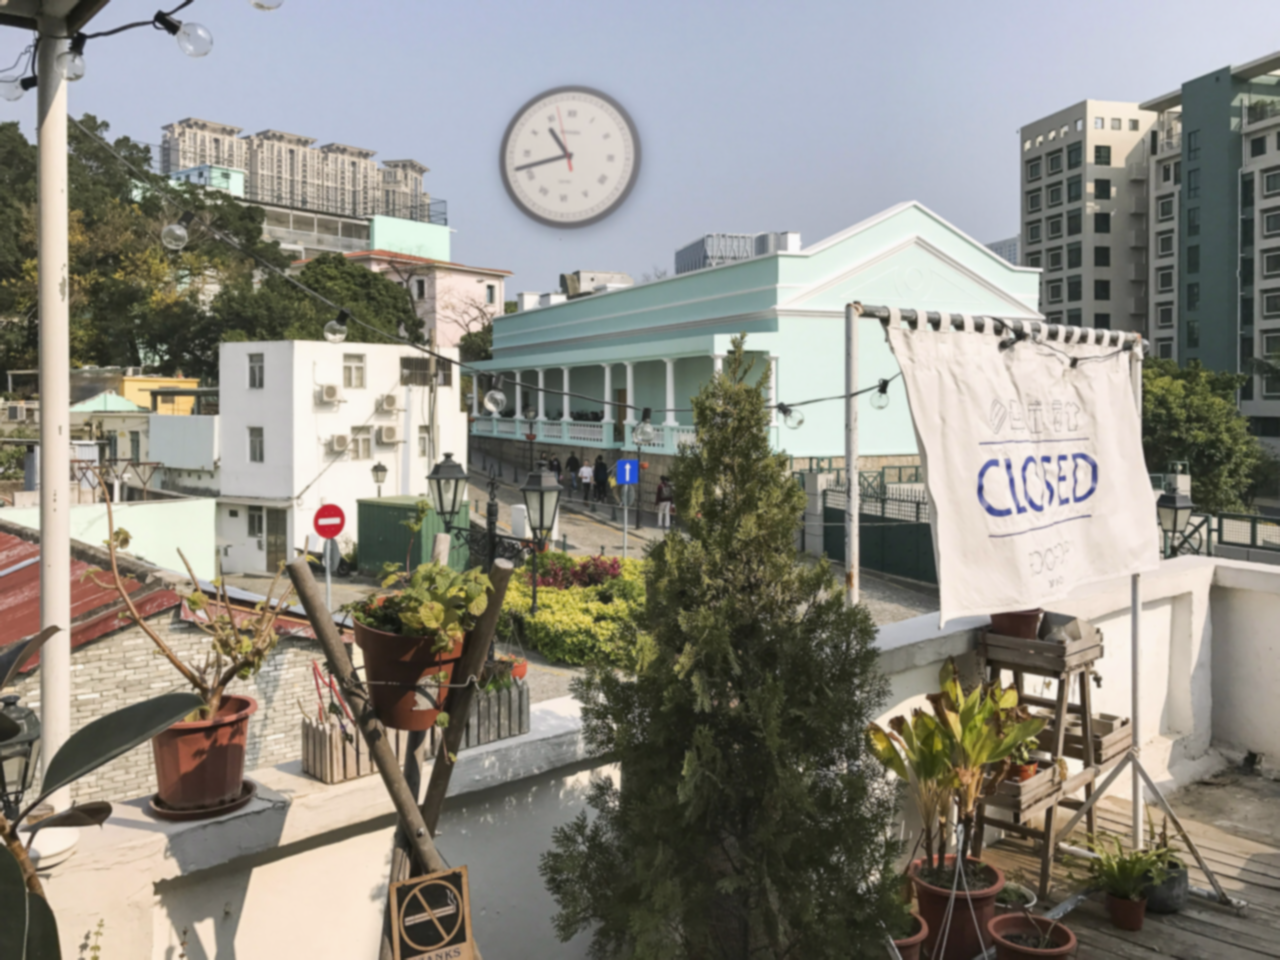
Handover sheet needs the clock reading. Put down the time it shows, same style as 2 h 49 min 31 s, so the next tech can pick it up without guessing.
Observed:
10 h 41 min 57 s
